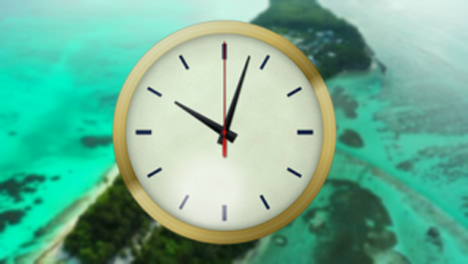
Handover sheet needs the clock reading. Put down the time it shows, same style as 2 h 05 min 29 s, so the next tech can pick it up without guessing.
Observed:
10 h 03 min 00 s
